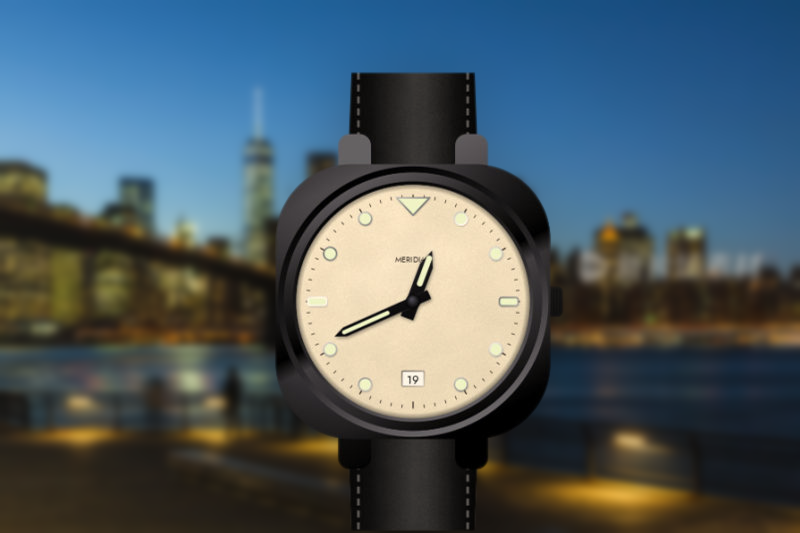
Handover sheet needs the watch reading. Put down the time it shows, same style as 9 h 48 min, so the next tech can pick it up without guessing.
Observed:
12 h 41 min
